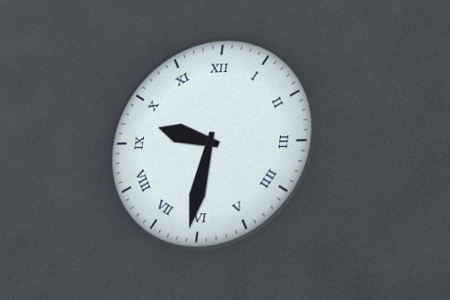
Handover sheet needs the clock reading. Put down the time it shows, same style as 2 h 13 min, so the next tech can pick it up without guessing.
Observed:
9 h 31 min
